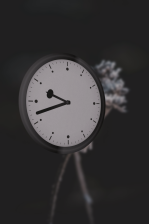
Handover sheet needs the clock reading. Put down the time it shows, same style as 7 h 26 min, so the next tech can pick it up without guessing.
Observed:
9 h 42 min
